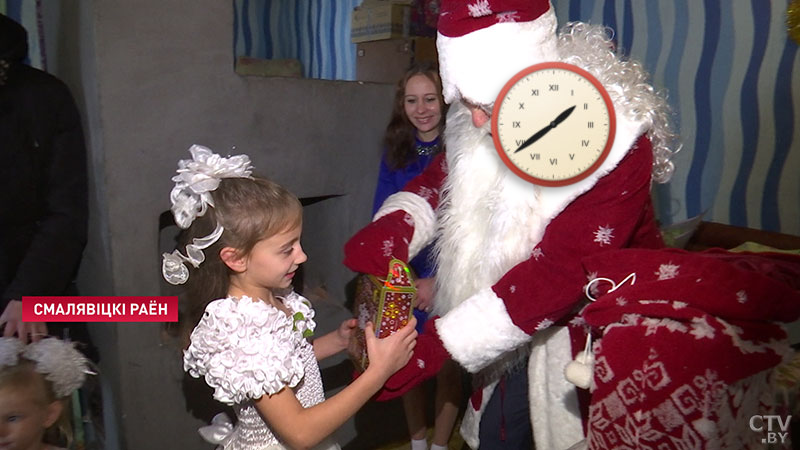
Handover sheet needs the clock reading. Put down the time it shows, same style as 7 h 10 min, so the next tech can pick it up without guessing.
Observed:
1 h 39 min
